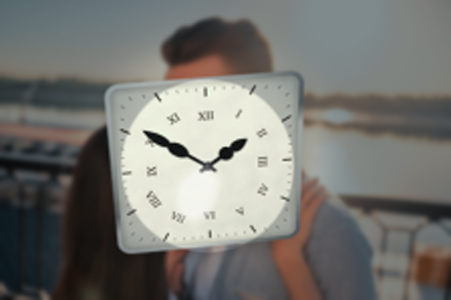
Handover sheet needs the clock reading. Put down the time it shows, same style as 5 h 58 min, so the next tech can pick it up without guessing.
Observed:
1 h 51 min
